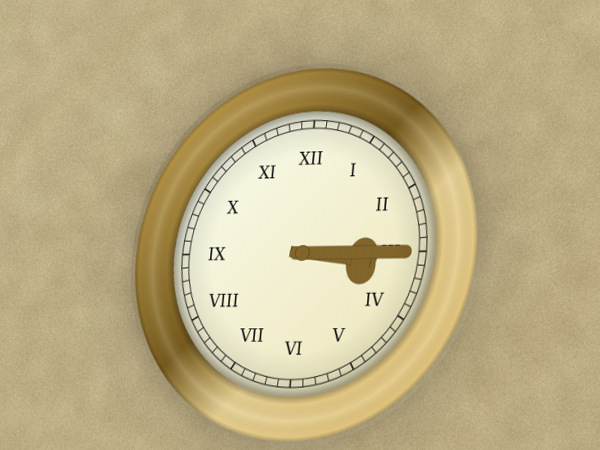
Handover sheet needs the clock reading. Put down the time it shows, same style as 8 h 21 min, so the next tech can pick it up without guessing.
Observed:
3 h 15 min
